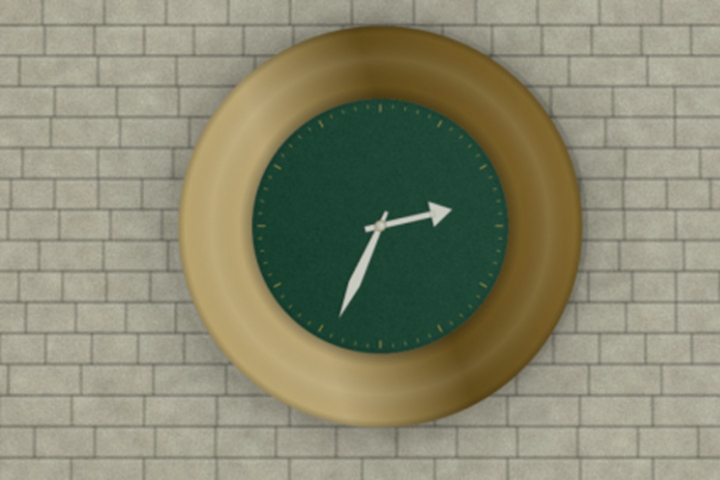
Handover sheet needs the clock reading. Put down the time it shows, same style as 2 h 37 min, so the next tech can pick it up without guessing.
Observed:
2 h 34 min
